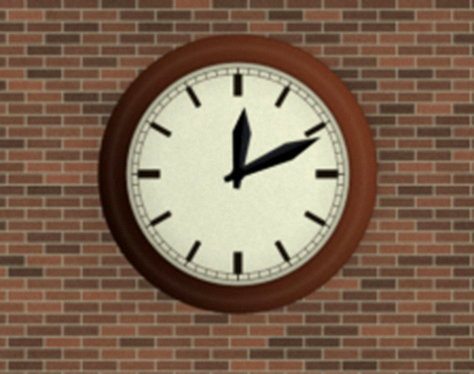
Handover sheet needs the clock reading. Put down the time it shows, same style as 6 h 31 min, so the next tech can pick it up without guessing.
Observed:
12 h 11 min
